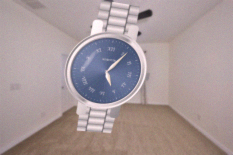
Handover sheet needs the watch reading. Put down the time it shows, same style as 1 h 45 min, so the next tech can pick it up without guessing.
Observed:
5 h 06 min
